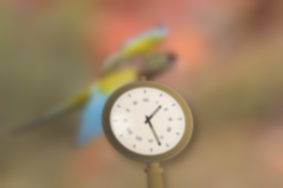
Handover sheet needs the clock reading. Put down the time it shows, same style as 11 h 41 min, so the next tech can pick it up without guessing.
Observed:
1 h 27 min
